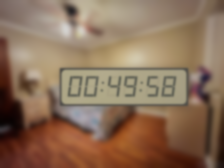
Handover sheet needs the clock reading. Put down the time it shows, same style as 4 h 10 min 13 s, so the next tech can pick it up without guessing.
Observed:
0 h 49 min 58 s
